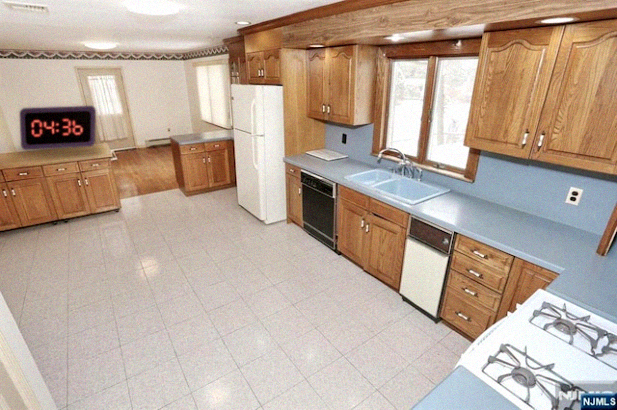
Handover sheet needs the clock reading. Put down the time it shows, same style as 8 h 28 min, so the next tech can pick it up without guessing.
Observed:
4 h 36 min
